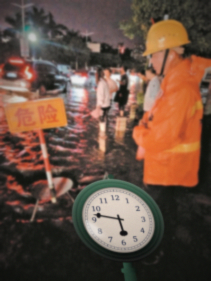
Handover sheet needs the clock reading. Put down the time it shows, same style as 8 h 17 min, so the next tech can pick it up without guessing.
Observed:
5 h 47 min
